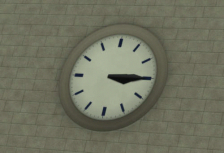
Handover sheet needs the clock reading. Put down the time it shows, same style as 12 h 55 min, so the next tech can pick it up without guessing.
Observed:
3 h 15 min
